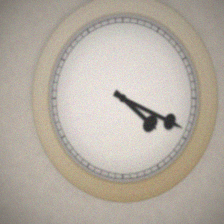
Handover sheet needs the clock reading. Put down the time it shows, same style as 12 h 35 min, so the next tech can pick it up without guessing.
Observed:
4 h 19 min
